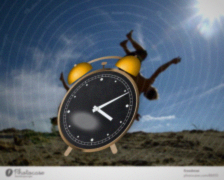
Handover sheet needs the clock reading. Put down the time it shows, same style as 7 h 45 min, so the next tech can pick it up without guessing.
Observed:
4 h 11 min
